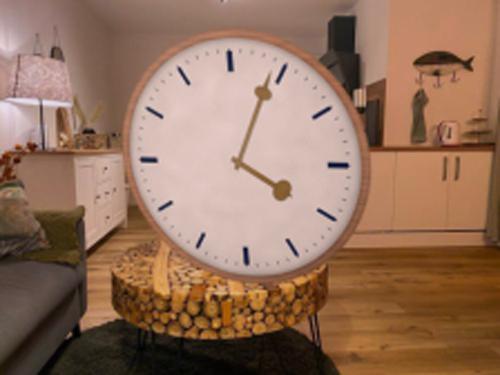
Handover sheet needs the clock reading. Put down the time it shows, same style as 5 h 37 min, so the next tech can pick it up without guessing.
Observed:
4 h 04 min
